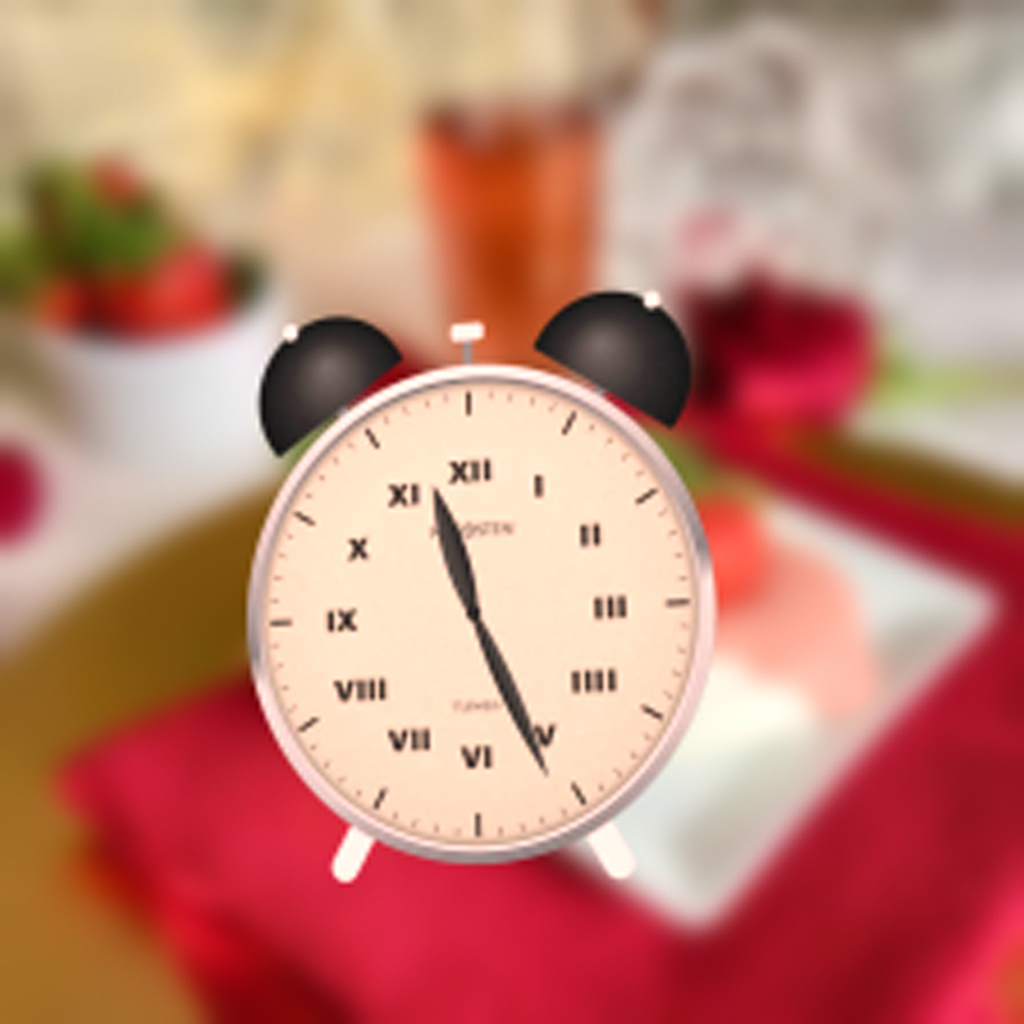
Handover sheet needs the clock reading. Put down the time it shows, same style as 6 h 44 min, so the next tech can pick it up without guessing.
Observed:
11 h 26 min
